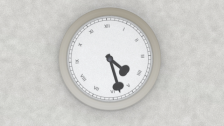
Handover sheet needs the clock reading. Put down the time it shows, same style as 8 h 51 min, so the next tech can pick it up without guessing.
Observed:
4 h 28 min
